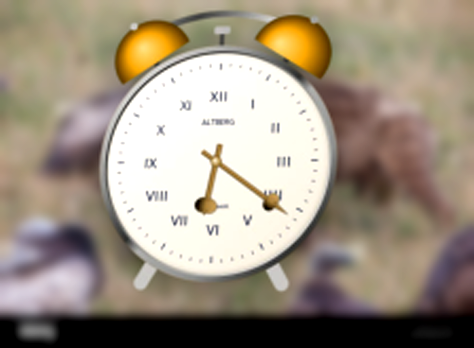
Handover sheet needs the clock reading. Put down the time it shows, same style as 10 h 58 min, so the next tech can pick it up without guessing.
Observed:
6 h 21 min
